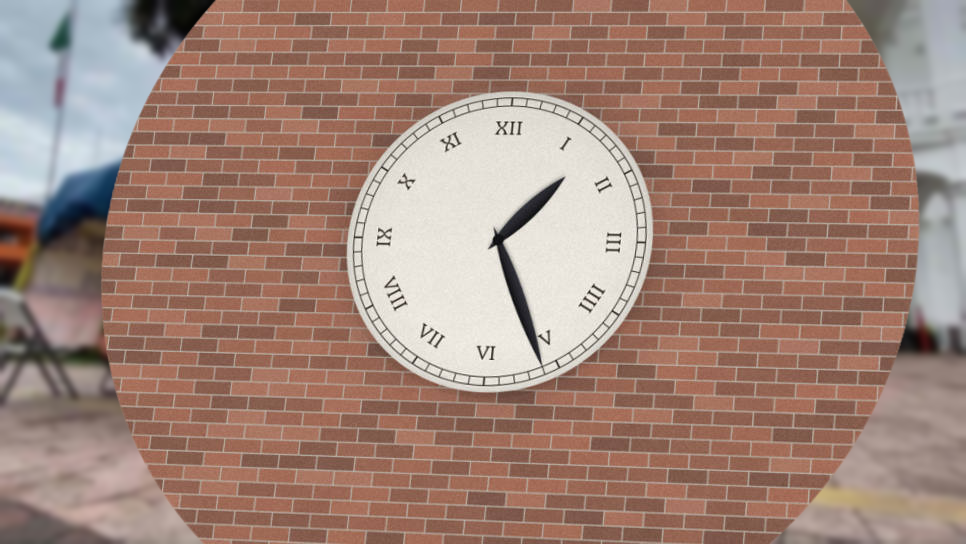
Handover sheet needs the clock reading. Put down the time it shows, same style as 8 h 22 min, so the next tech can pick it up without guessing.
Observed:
1 h 26 min
